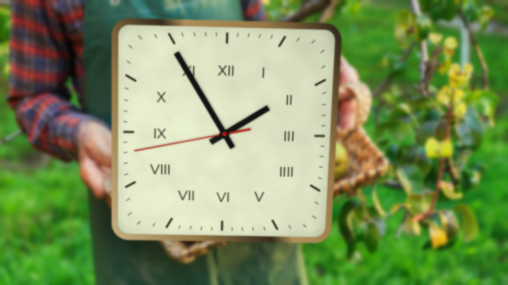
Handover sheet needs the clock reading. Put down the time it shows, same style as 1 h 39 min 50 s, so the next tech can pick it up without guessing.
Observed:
1 h 54 min 43 s
